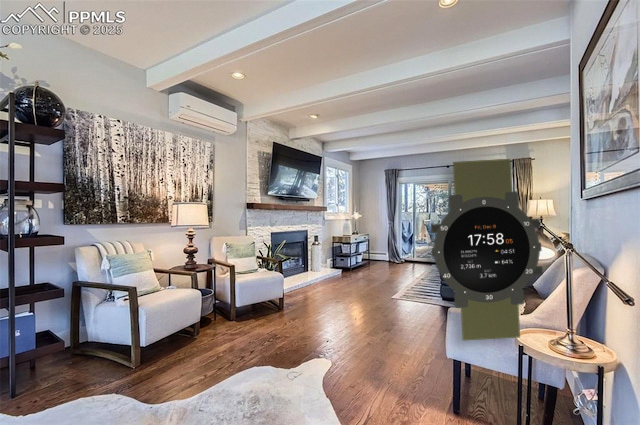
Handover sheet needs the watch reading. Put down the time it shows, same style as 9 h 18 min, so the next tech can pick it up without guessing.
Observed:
17 h 58 min
